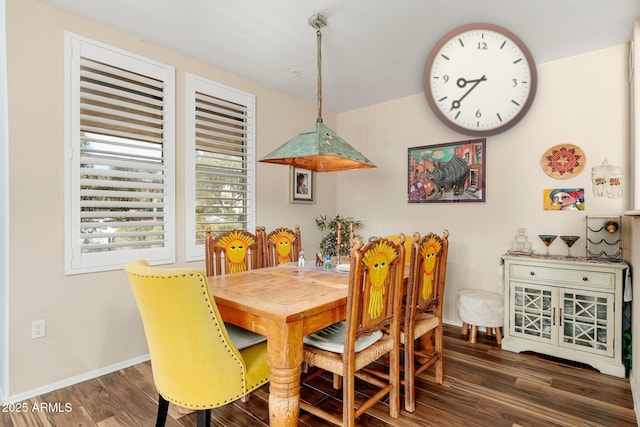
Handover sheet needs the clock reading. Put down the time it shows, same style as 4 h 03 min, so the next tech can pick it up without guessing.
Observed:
8 h 37 min
